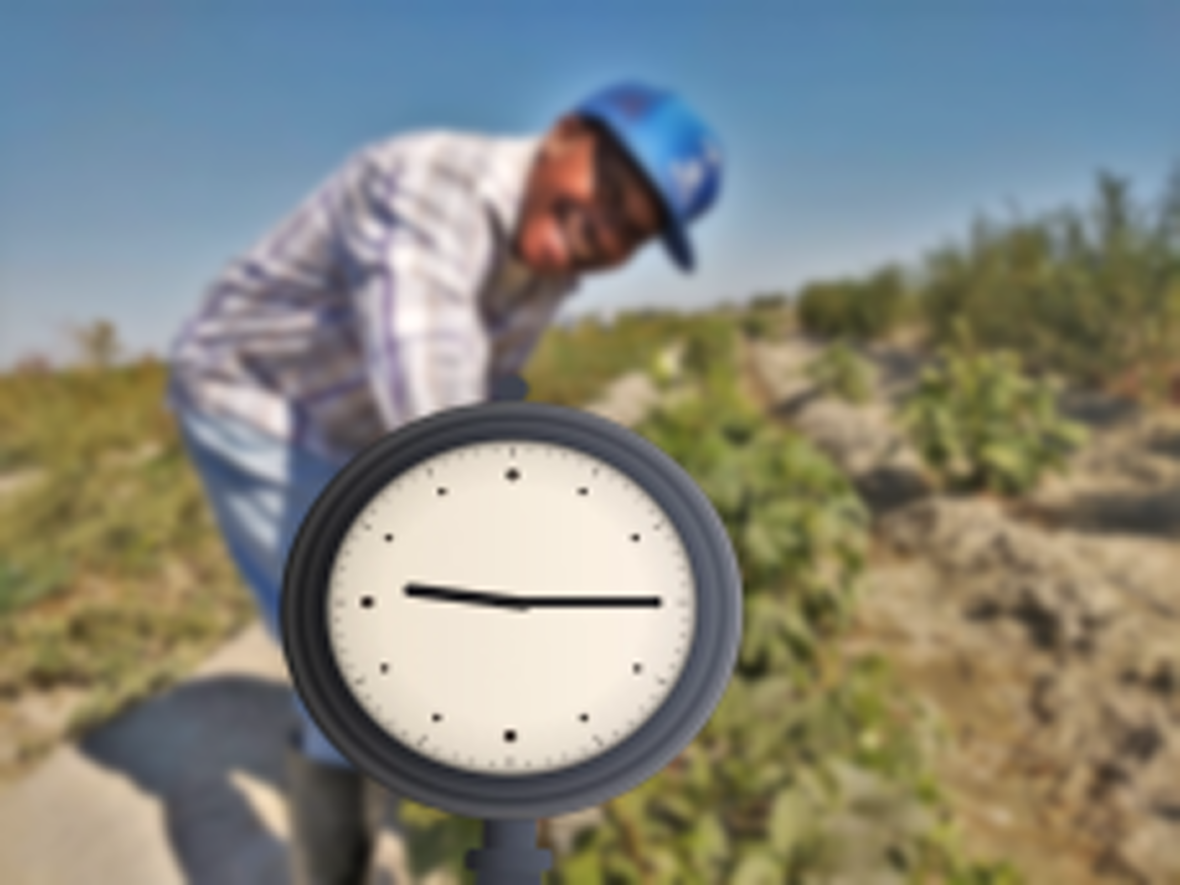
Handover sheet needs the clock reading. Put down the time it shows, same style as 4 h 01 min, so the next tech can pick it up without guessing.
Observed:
9 h 15 min
